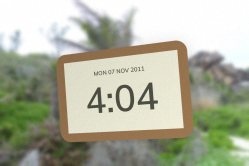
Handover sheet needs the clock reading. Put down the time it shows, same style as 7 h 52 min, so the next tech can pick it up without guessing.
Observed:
4 h 04 min
